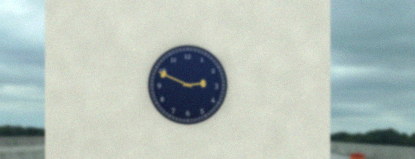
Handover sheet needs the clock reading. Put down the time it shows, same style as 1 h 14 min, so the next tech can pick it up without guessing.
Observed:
2 h 49 min
